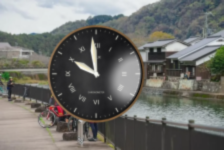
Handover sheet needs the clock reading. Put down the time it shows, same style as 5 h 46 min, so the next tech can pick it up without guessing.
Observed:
9 h 59 min
